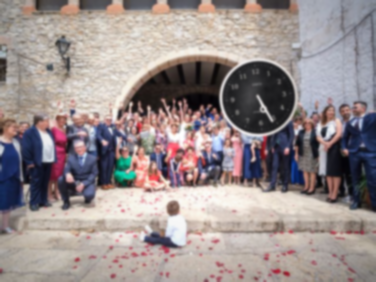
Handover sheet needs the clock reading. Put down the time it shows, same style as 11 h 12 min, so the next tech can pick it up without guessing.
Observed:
5 h 26 min
